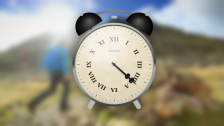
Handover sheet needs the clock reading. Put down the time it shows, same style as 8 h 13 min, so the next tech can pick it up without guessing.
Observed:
4 h 22 min
